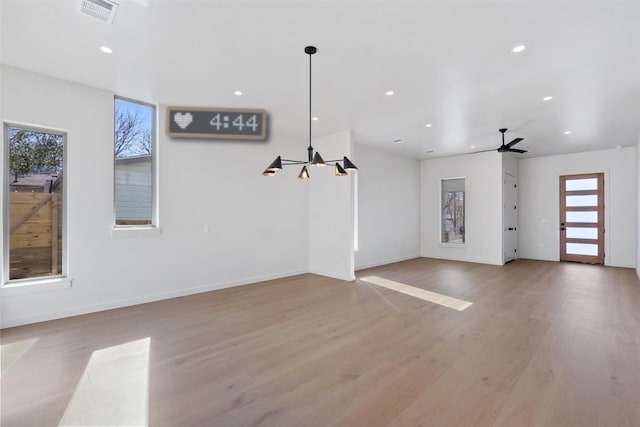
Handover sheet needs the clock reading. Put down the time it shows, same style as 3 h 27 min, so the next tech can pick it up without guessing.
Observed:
4 h 44 min
